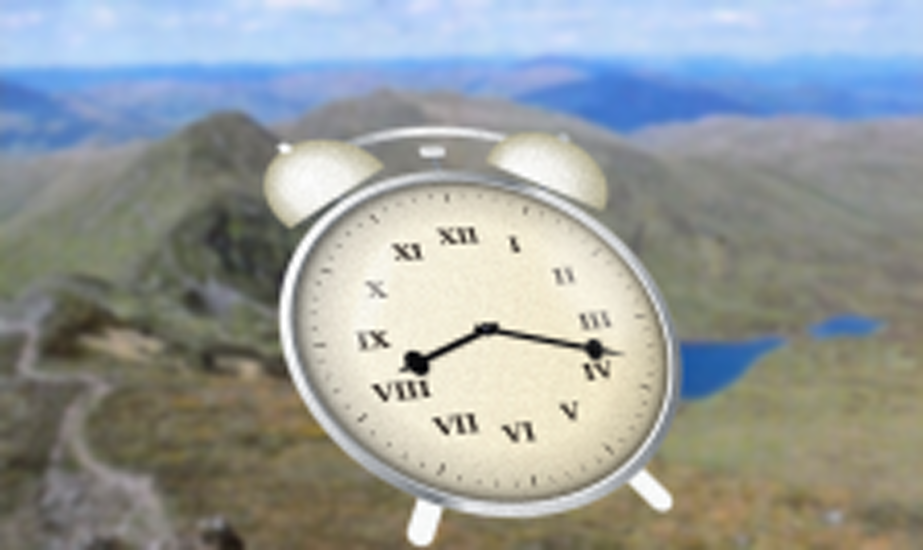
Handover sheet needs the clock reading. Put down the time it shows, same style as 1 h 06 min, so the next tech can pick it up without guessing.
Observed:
8 h 18 min
